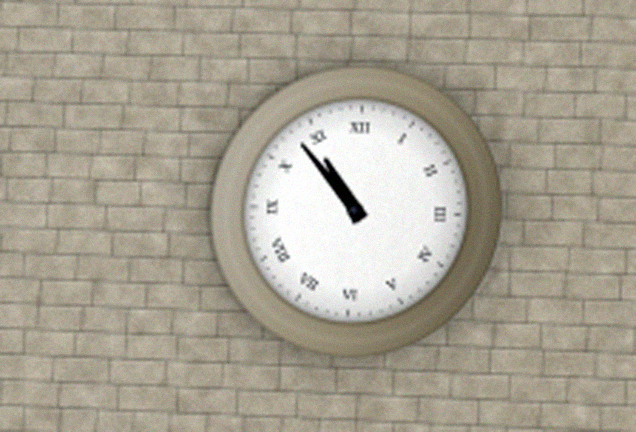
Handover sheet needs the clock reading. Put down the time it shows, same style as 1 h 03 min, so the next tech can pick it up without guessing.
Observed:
10 h 53 min
